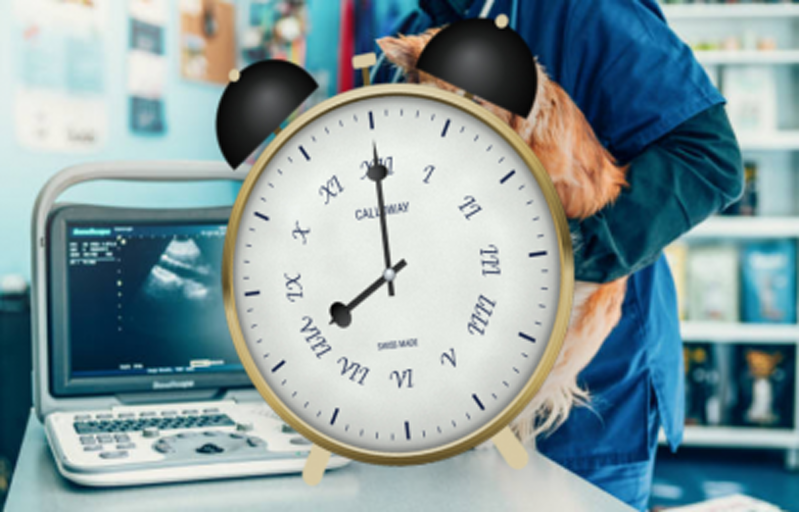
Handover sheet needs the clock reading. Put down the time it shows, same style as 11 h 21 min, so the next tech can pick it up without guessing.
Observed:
8 h 00 min
